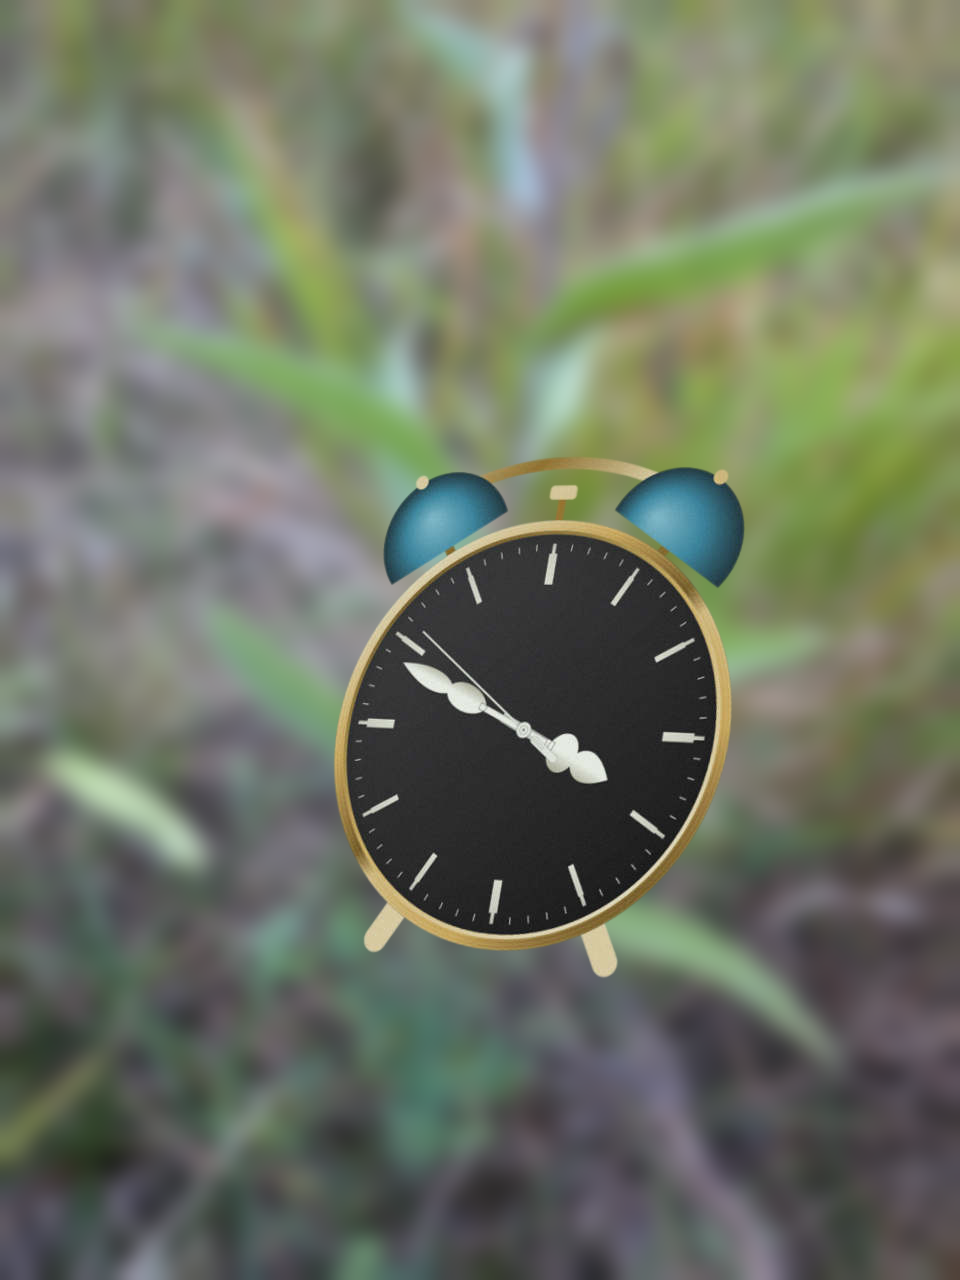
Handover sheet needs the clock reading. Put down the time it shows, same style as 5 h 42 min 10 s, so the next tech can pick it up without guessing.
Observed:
3 h 48 min 51 s
